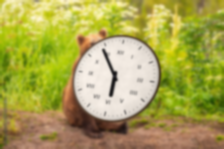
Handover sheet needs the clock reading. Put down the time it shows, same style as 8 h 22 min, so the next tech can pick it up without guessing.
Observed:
5 h 54 min
